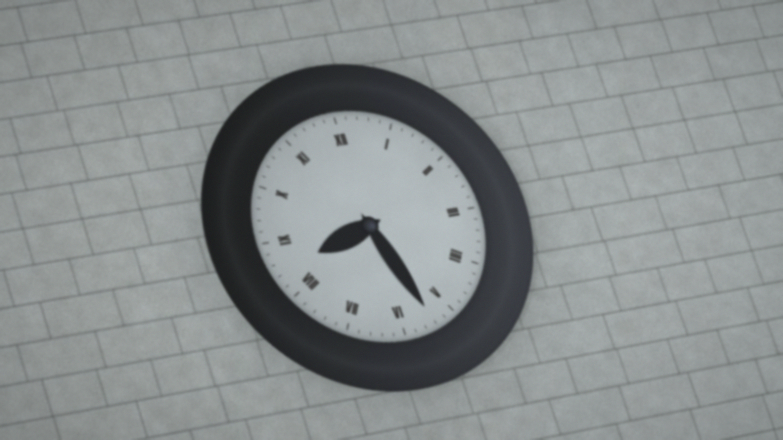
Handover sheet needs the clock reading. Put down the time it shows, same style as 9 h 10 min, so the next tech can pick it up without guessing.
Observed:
8 h 27 min
